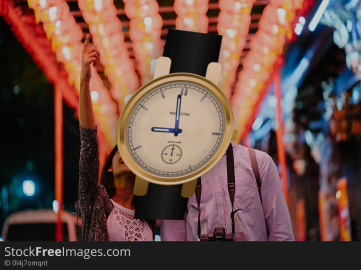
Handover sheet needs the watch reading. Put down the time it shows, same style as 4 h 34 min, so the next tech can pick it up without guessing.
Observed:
8 h 59 min
